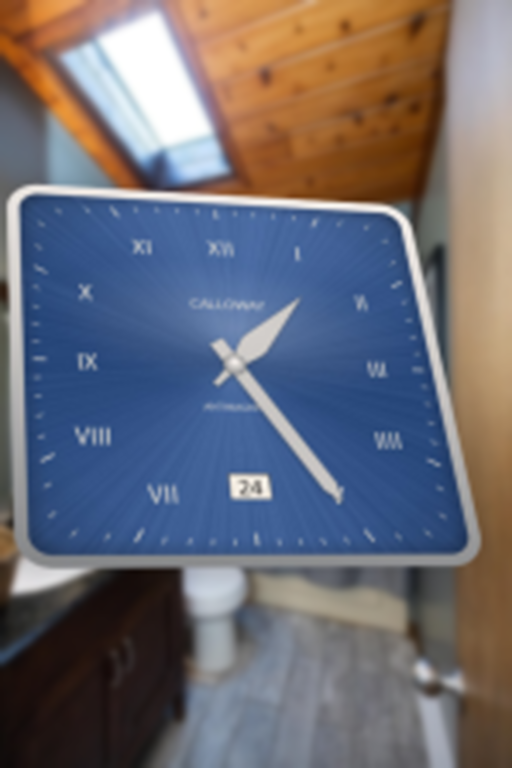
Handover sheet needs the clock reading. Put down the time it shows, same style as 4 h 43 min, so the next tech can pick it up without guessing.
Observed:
1 h 25 min
